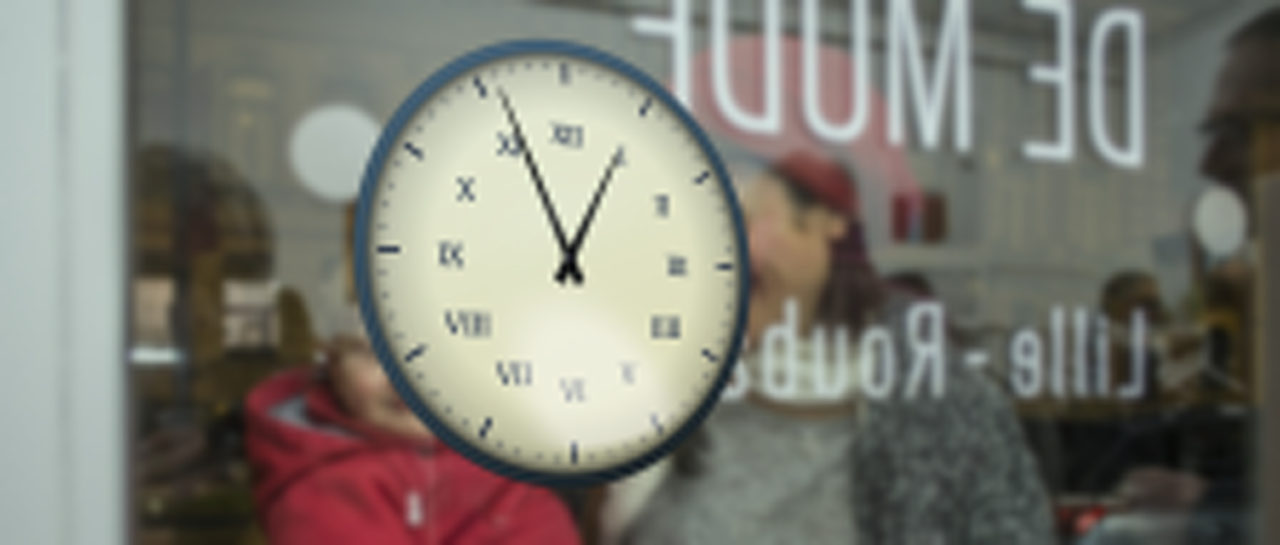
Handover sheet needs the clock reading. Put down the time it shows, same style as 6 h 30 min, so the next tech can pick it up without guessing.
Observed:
12 h 56 min
